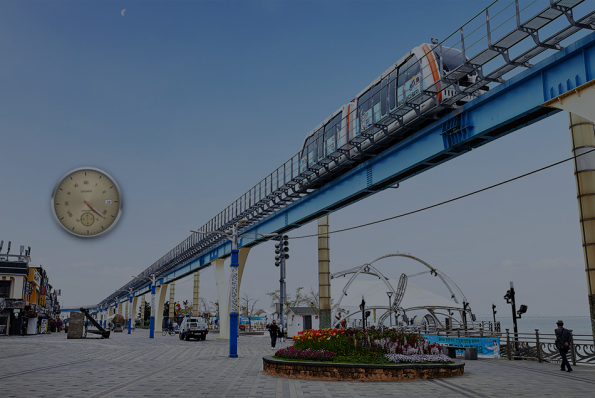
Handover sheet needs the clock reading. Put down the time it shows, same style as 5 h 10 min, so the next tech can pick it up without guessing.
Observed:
4 h 22 min
